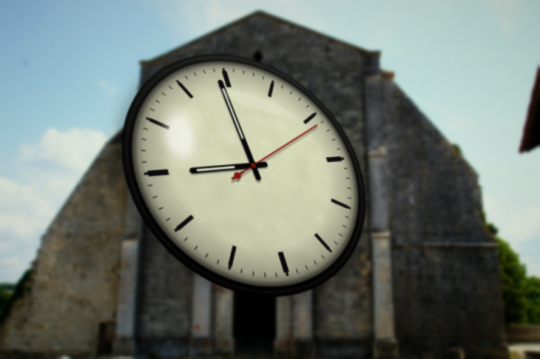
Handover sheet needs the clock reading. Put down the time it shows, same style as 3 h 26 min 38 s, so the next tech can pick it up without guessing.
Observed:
8 h 59 min 11 s
